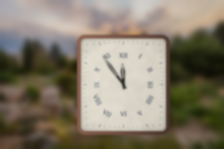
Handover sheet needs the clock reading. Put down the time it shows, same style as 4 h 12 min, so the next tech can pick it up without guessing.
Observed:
11 h 54 min
